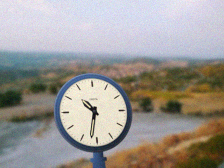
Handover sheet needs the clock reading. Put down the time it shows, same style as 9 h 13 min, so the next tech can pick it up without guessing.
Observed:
10 h 32 min
